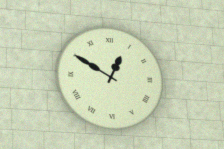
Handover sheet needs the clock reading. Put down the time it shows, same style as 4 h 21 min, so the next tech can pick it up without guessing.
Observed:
12 h 50 min
